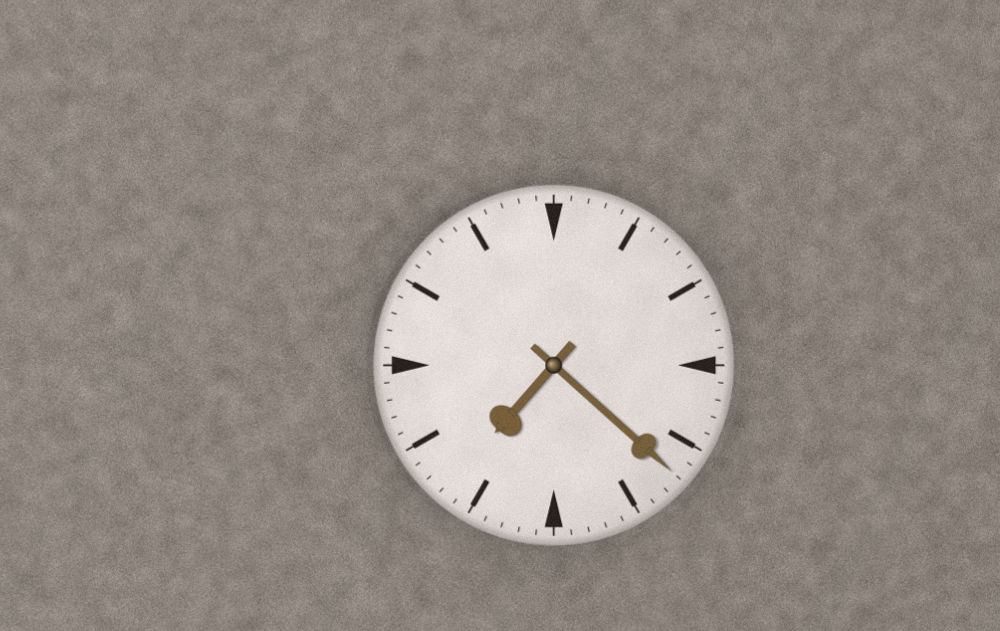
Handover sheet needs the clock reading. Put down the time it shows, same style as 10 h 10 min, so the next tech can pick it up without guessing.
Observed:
7 h 22 min
